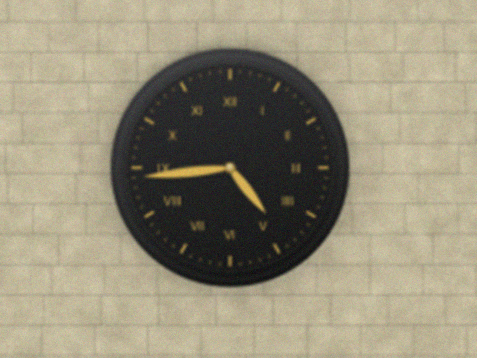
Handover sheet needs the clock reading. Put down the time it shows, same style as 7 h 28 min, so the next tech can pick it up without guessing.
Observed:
4 h 44 min
